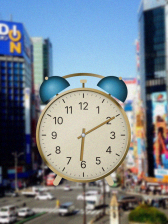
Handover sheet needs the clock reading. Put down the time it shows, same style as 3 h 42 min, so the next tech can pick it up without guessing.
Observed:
6 h 10 min
